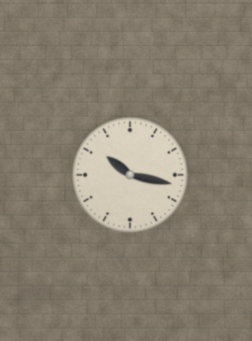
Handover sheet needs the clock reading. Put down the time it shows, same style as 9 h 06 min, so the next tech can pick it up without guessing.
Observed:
10 h 17 min
